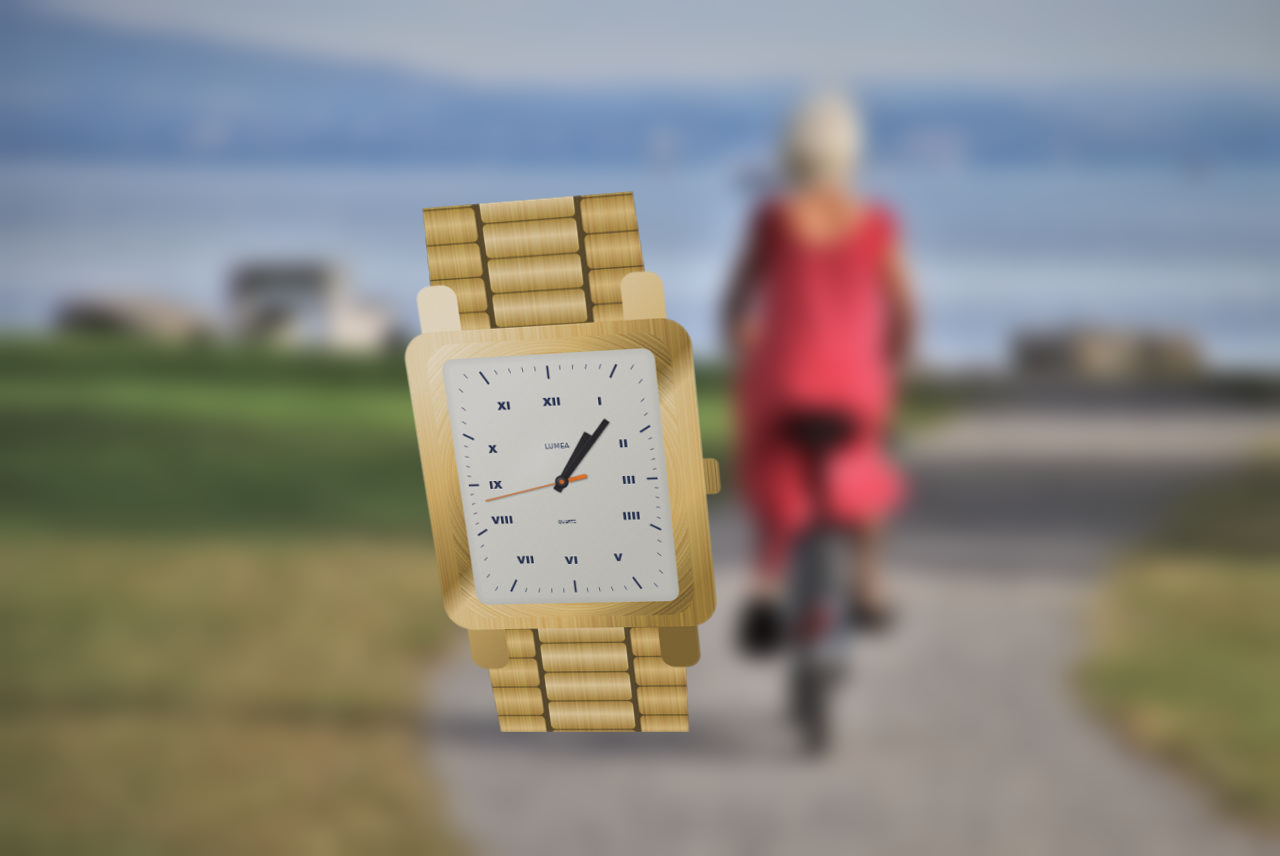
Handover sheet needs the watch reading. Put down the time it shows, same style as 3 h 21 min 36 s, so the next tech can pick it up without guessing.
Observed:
1 h 06 min 43 s
